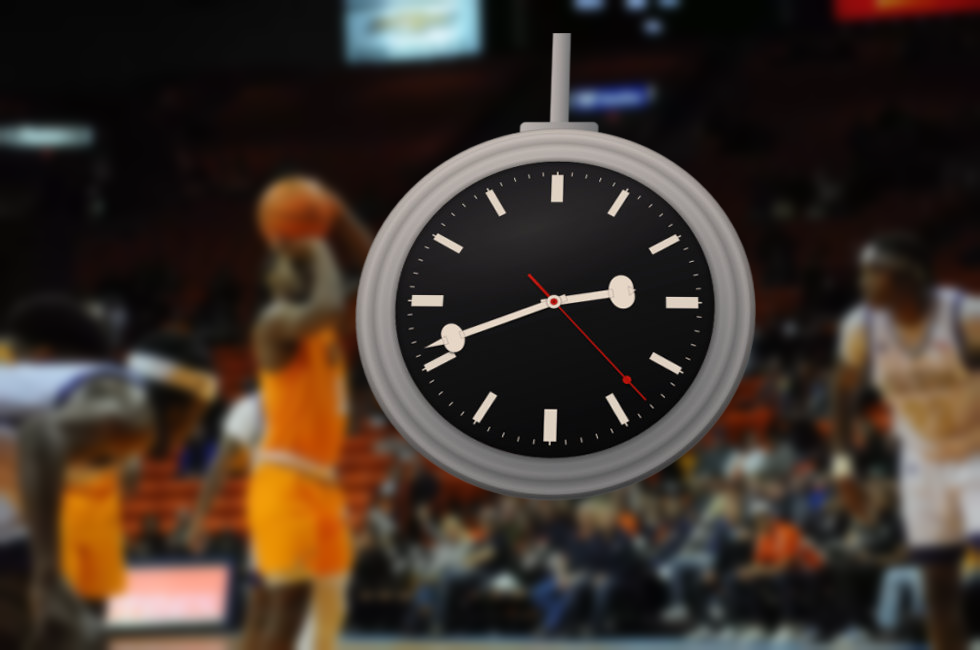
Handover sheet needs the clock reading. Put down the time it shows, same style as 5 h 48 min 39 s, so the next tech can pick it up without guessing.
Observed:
2 h 41 min 23 s
